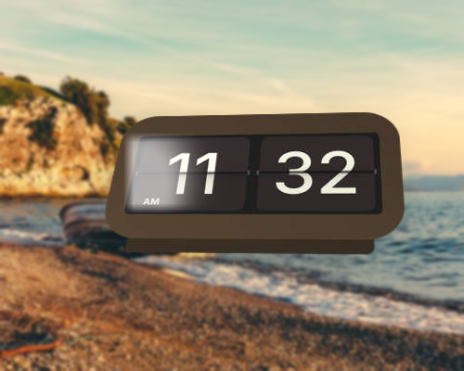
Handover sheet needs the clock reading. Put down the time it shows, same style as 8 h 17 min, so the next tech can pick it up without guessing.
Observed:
11 h 32 min
